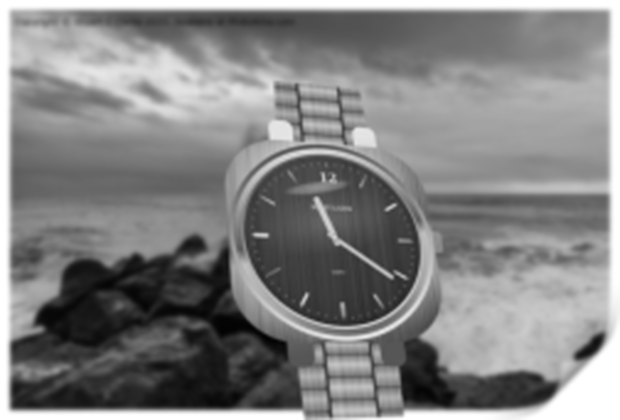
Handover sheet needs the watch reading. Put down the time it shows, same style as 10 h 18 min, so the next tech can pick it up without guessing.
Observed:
11 h 21 min
